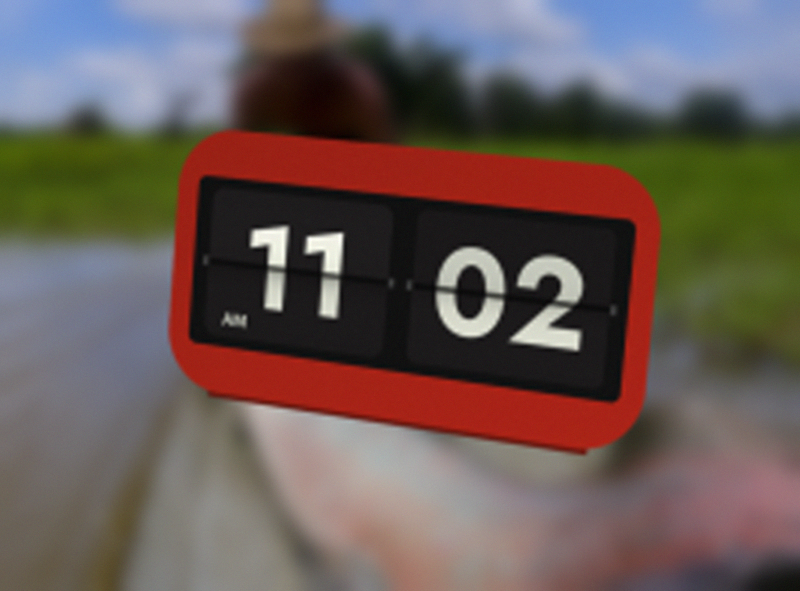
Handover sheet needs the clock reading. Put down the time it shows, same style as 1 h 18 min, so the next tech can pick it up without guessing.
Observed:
11 h 02 min
